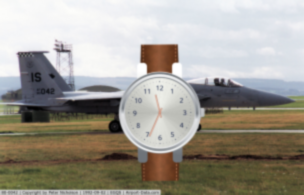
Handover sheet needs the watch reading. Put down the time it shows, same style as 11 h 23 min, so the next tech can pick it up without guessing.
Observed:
11 h 34 min
